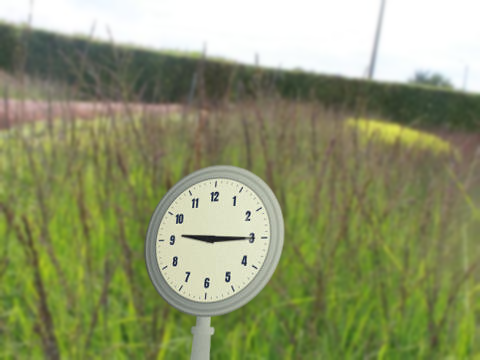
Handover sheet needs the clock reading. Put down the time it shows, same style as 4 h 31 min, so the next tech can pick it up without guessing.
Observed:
9 h 15 min
